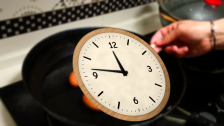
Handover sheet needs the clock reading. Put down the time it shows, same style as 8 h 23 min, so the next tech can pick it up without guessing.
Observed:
11 h 47 min
